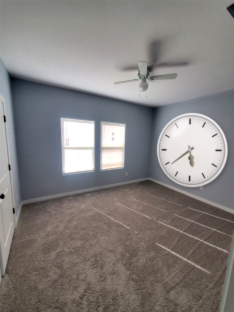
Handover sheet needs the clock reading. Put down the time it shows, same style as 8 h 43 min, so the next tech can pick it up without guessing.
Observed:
5 h 39 min
